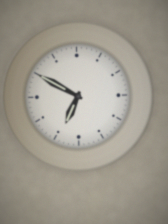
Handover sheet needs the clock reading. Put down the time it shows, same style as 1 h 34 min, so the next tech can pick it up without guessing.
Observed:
6 h 50 min
